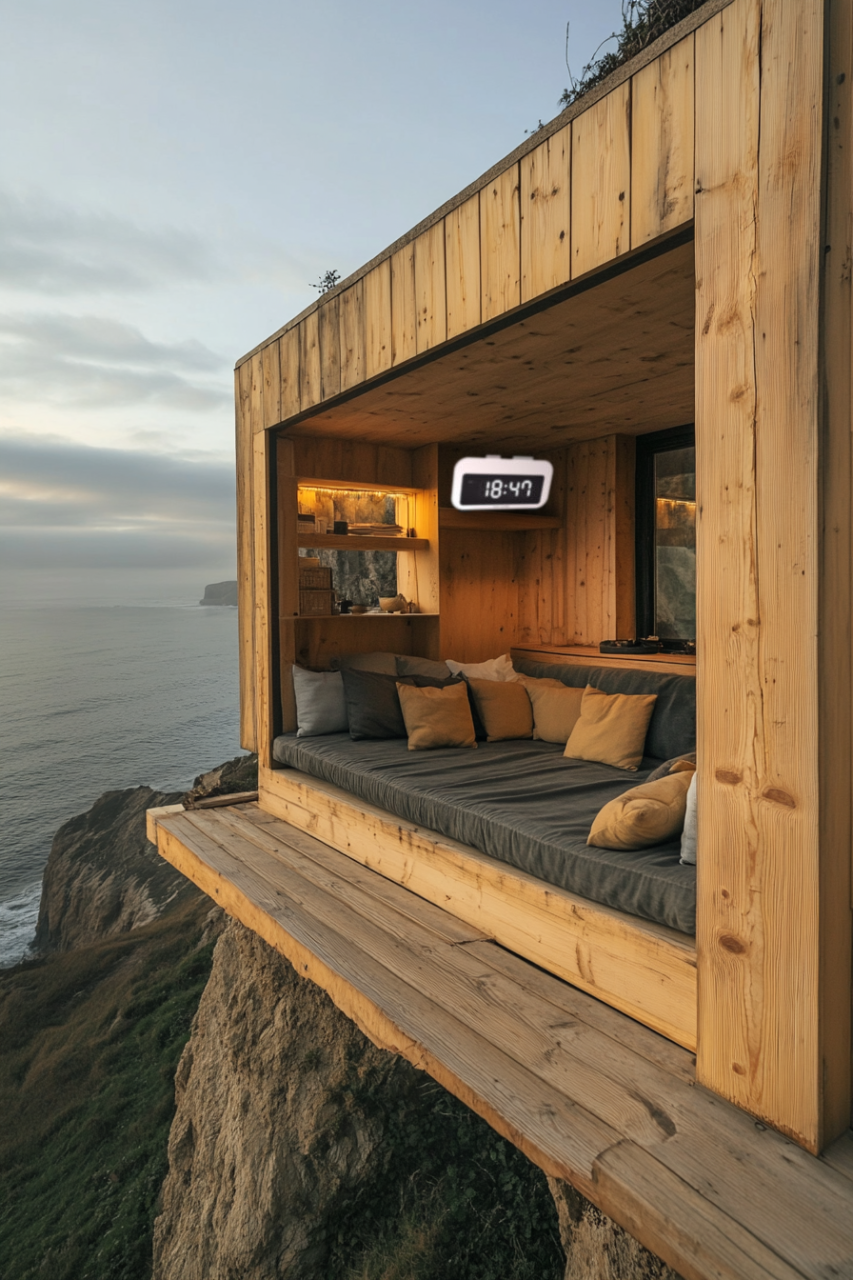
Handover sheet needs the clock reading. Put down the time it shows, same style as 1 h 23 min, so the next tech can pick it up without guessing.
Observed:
18 h 47 min
